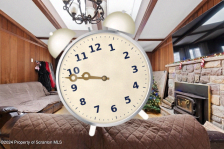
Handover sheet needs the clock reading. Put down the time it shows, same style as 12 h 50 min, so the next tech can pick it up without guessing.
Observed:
9 h 48 min
